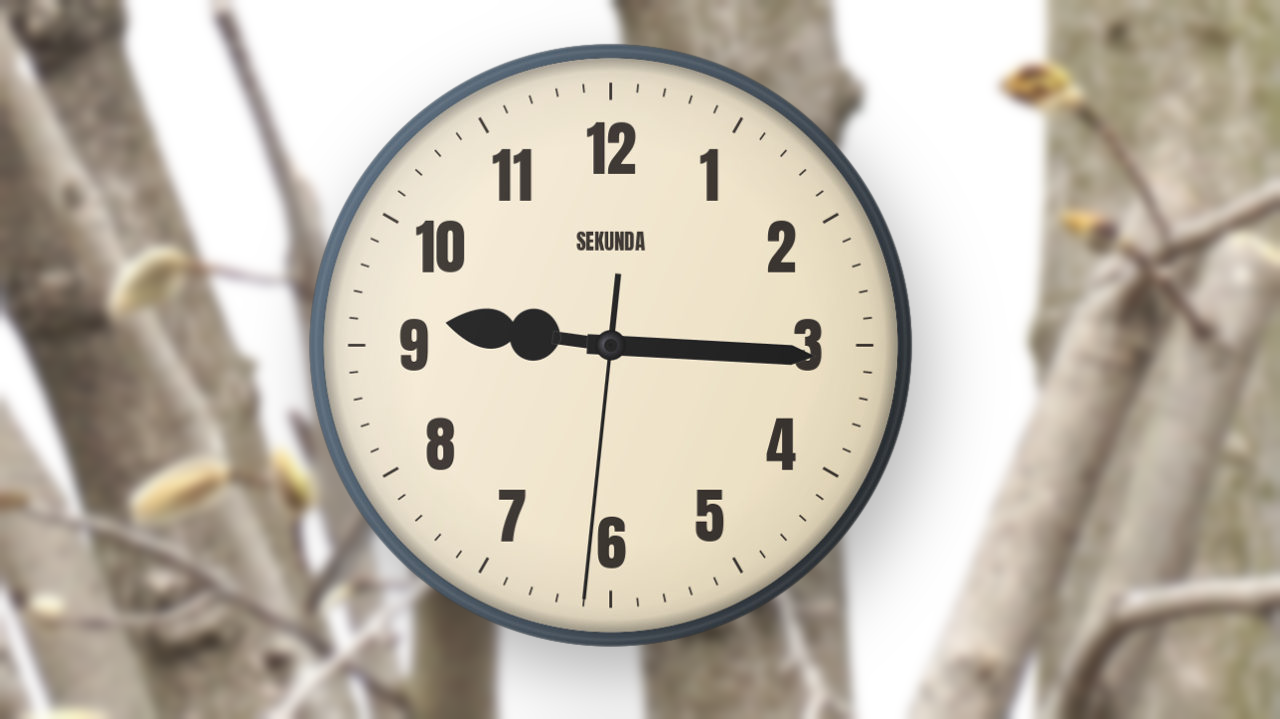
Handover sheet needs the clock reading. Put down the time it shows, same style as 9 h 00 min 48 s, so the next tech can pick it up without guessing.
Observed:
9 h 15 min 31 s
